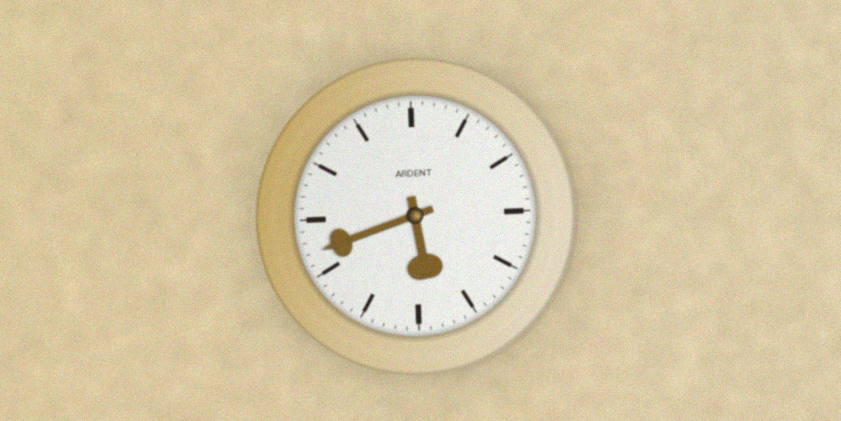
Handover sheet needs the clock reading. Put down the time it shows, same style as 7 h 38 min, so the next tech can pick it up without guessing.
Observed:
5 h 42 min
